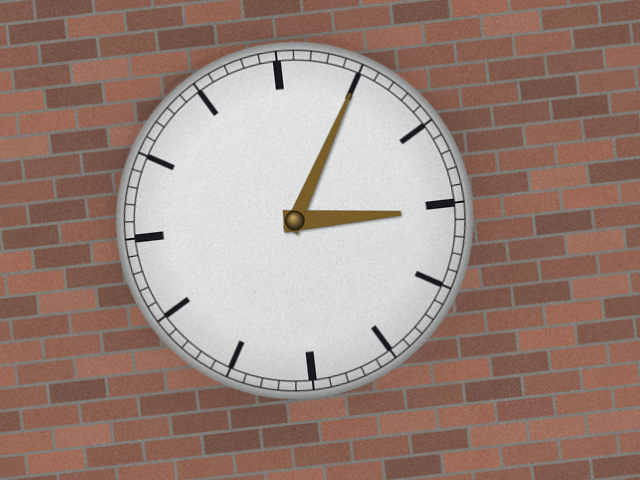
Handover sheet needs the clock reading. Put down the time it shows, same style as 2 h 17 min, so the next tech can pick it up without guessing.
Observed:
3 h 05 min
